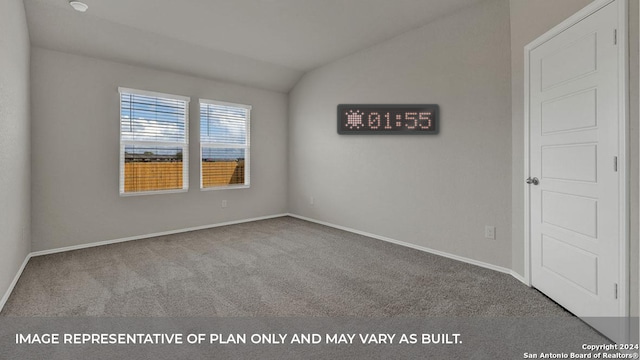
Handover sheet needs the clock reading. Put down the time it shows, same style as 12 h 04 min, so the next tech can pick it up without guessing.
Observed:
1 h 55 min
